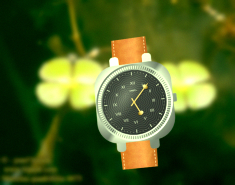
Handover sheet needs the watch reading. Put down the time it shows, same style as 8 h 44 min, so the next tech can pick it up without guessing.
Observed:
5 h 07 min
